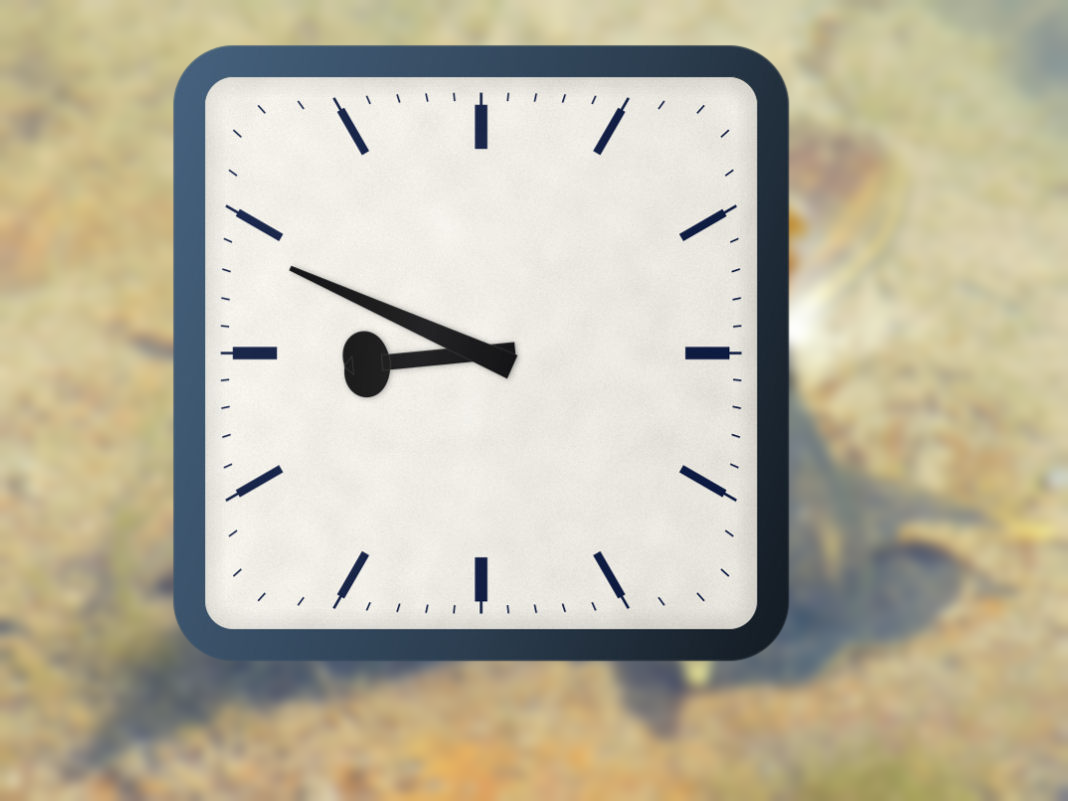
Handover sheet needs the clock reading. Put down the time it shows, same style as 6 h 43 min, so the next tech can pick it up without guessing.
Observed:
8 h 49 min
